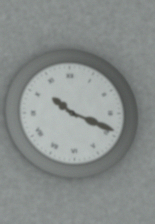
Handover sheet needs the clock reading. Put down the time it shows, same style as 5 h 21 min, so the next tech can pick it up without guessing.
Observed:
10 h 19 min
